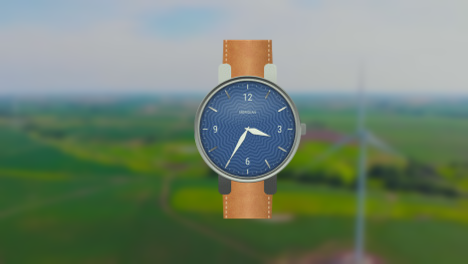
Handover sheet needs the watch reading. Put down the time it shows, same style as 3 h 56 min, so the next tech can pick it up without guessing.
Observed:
3 h 35 min
